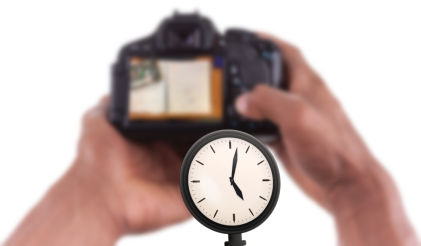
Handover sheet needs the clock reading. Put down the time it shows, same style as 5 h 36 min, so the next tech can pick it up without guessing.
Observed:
5 h 02 min
